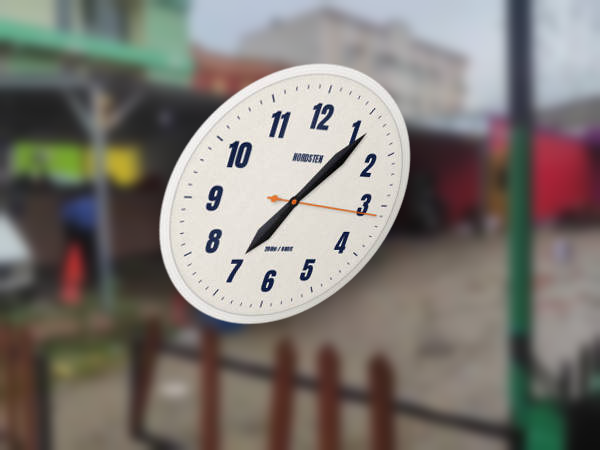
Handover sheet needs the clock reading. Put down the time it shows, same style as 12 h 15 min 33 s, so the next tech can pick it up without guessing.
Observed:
7 h 06 min 16 s
